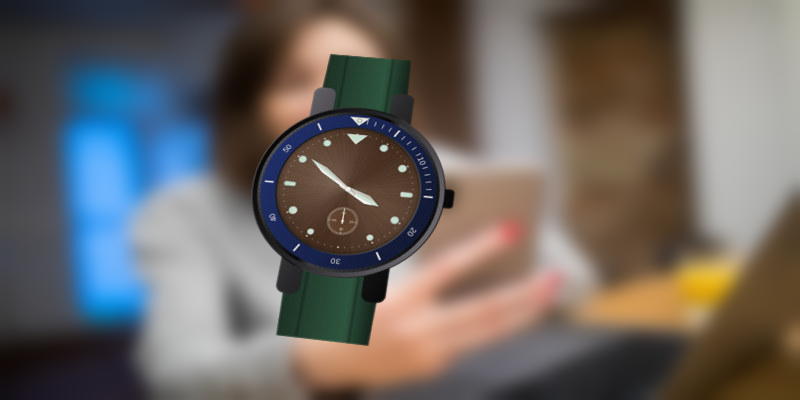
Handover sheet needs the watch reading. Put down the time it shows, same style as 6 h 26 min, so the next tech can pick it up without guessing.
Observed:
3 h 51 min
